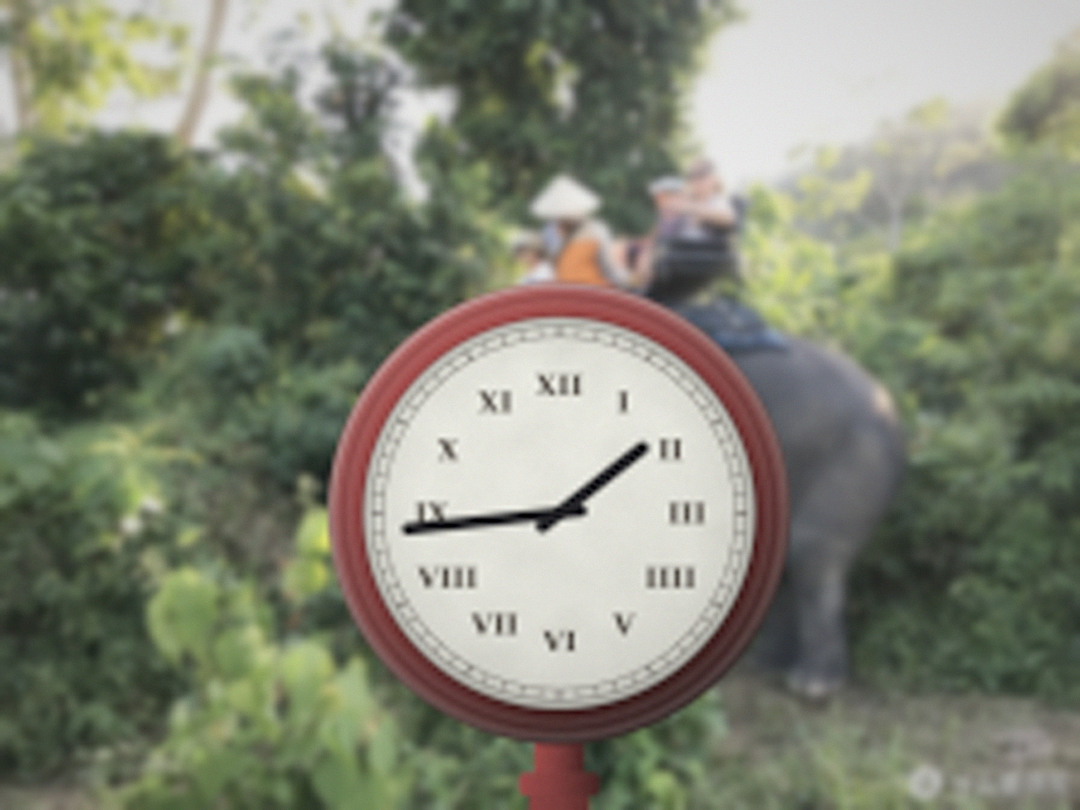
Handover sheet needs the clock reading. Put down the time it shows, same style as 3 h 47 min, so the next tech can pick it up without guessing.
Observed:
1 h 44 min
